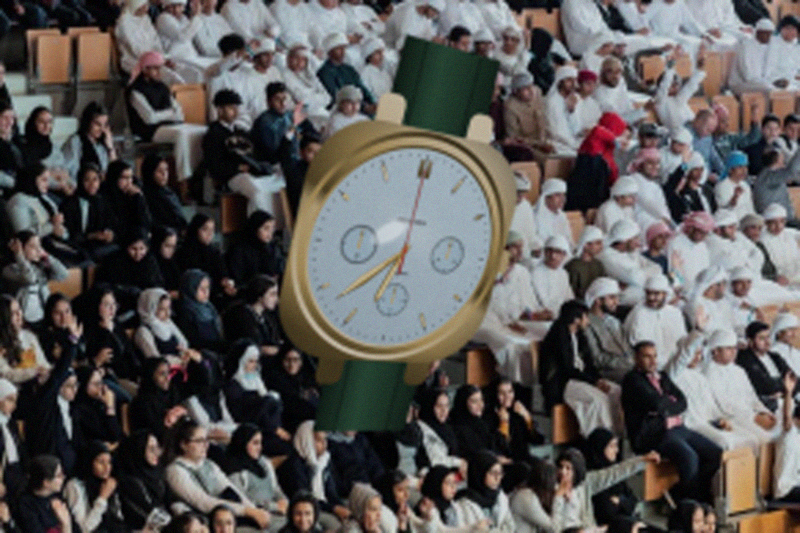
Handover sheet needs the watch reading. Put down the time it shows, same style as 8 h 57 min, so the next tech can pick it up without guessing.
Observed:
6 h 38 min
